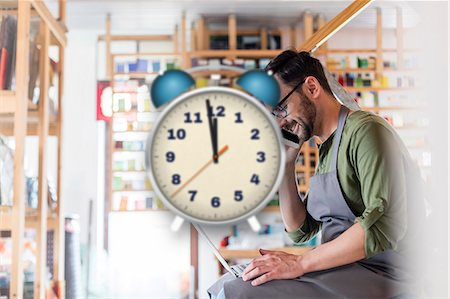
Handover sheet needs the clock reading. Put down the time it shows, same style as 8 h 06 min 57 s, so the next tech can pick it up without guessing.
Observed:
11 h 58 min 38 s
